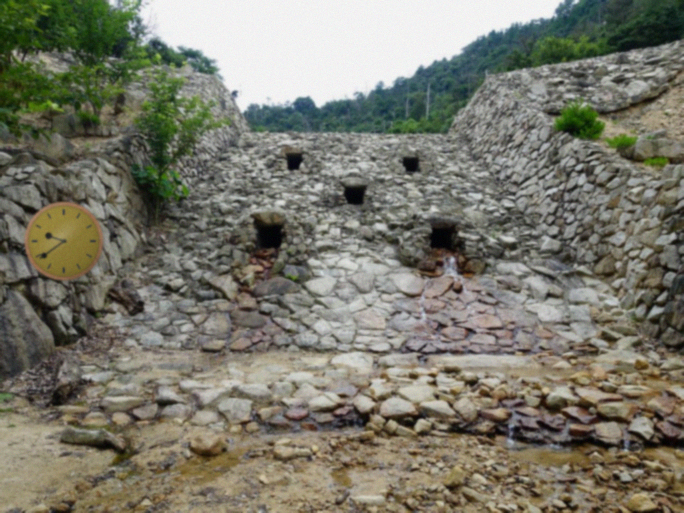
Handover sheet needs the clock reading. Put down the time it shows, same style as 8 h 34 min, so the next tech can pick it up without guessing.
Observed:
9 h 39 min
